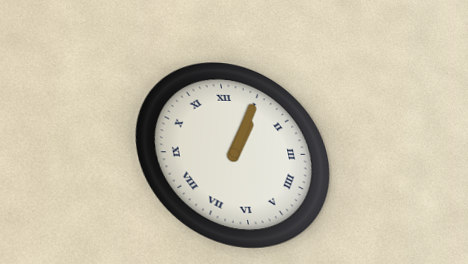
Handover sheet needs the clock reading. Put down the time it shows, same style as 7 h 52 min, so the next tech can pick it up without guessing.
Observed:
1 h 05 min
